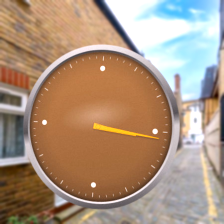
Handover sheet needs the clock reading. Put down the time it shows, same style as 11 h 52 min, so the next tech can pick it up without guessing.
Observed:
3 h 16 min
